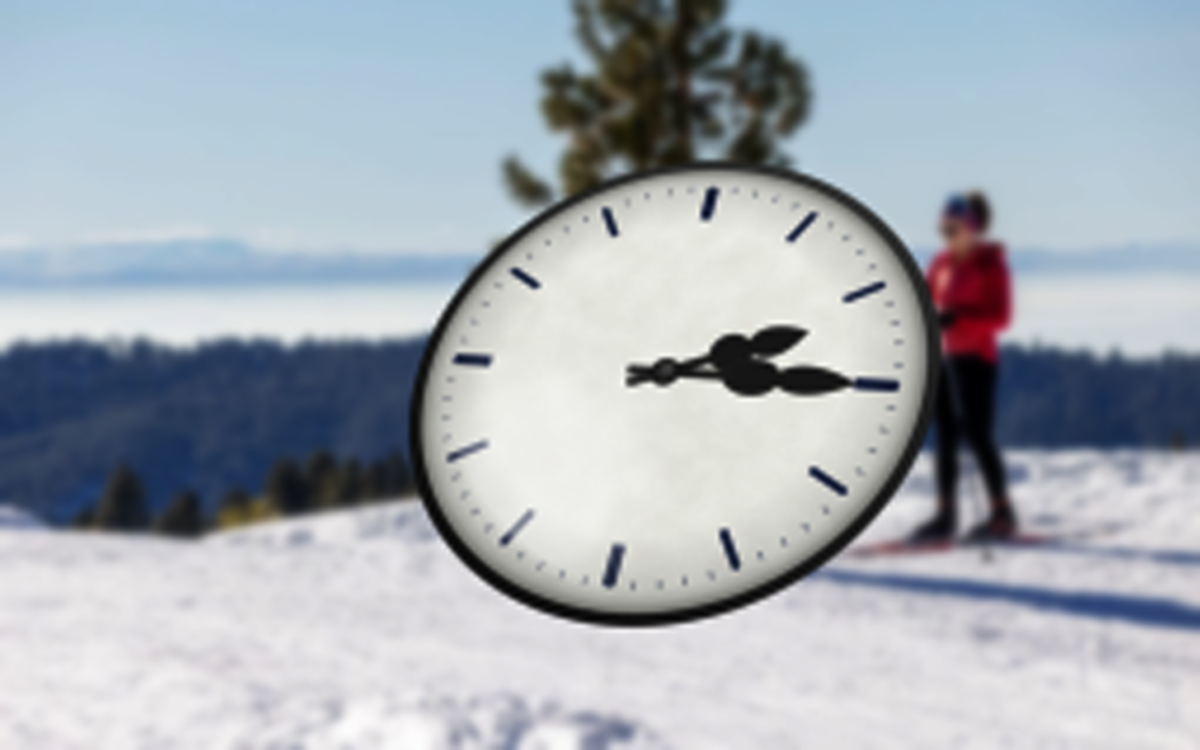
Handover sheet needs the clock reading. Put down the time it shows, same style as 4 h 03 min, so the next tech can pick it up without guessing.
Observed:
2 h 15 min
